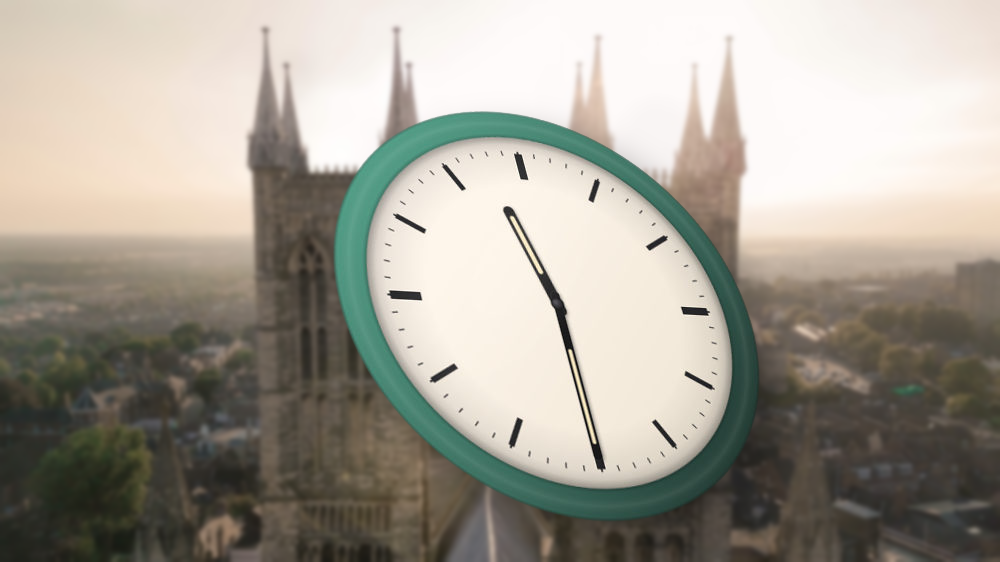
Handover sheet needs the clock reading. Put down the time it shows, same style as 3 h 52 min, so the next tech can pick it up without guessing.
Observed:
11 h 30 min
